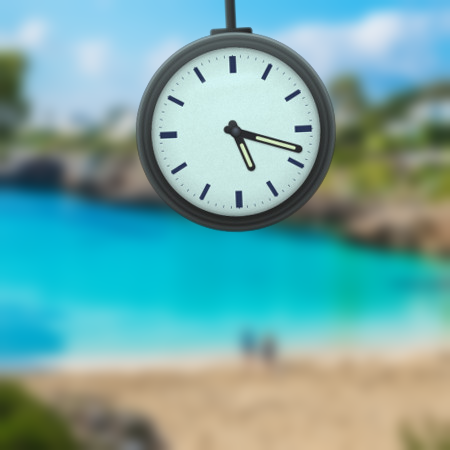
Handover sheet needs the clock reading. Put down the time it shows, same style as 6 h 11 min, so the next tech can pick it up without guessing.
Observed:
5 h 18 min
